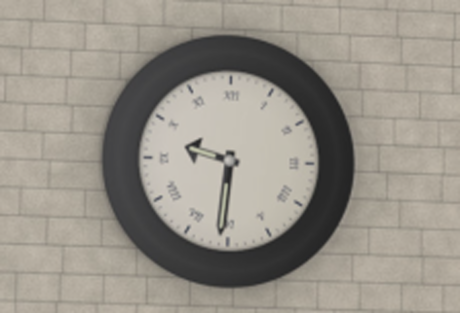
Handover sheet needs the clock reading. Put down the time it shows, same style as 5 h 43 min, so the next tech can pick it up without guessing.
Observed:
9 h 31 min
